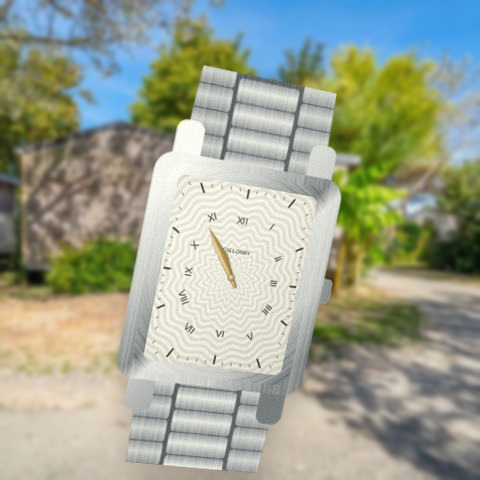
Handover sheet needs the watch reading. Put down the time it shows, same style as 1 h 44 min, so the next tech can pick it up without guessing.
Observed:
10 h 54 min
